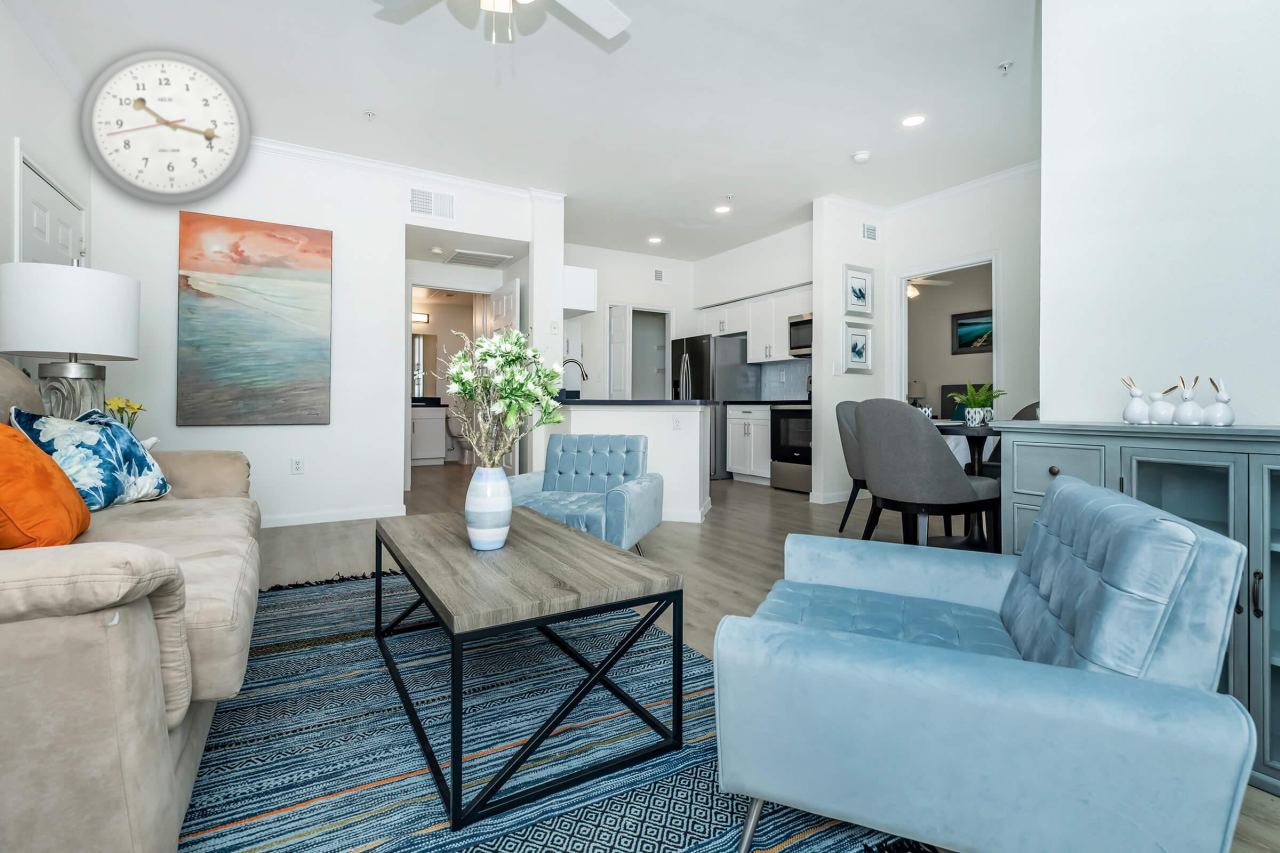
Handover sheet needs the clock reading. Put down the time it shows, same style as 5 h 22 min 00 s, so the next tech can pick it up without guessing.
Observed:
10 h 17 min 43 s
